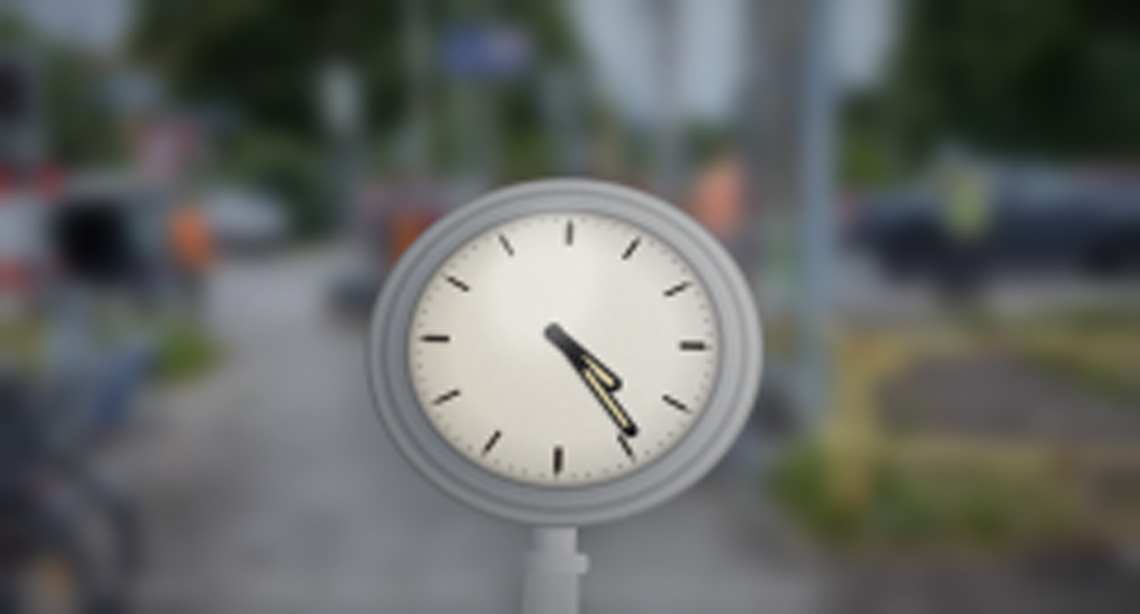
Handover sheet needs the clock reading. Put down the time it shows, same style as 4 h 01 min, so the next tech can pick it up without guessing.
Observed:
4 h 24 min
